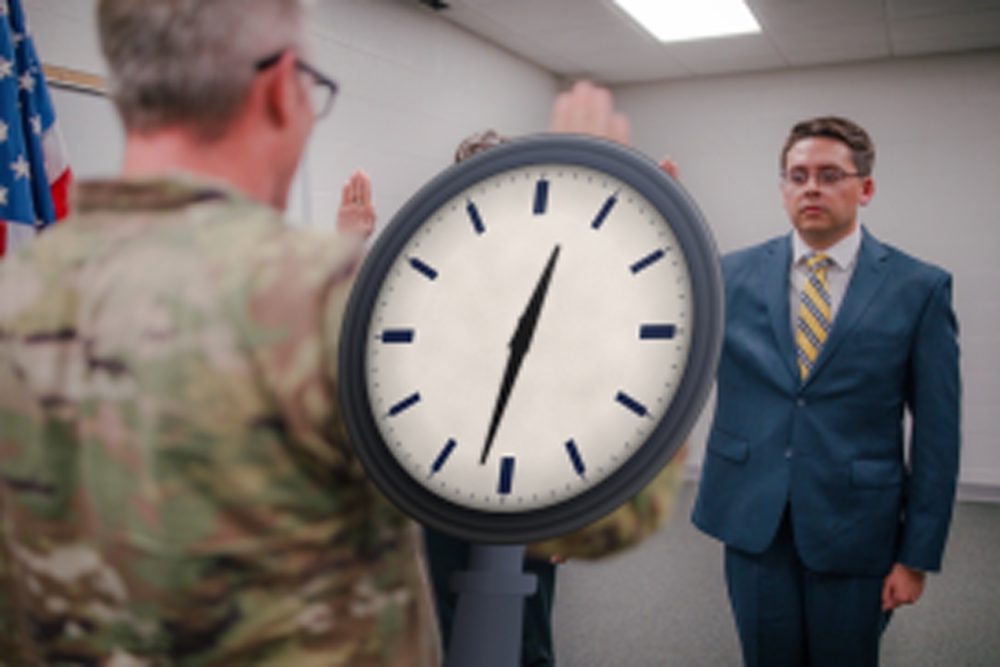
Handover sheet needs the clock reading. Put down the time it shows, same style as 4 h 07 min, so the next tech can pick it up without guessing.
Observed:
12 h 32 min
